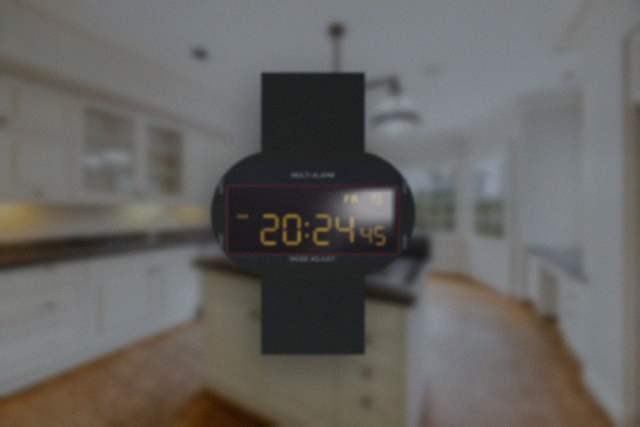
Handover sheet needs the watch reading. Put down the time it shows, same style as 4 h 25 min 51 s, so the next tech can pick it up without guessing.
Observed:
20 h 24 min 45 s
